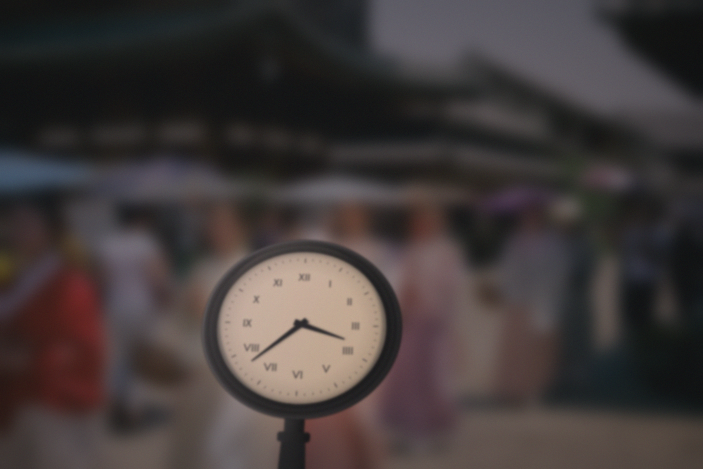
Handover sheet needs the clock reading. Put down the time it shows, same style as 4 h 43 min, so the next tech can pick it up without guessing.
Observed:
3 h 38 min
